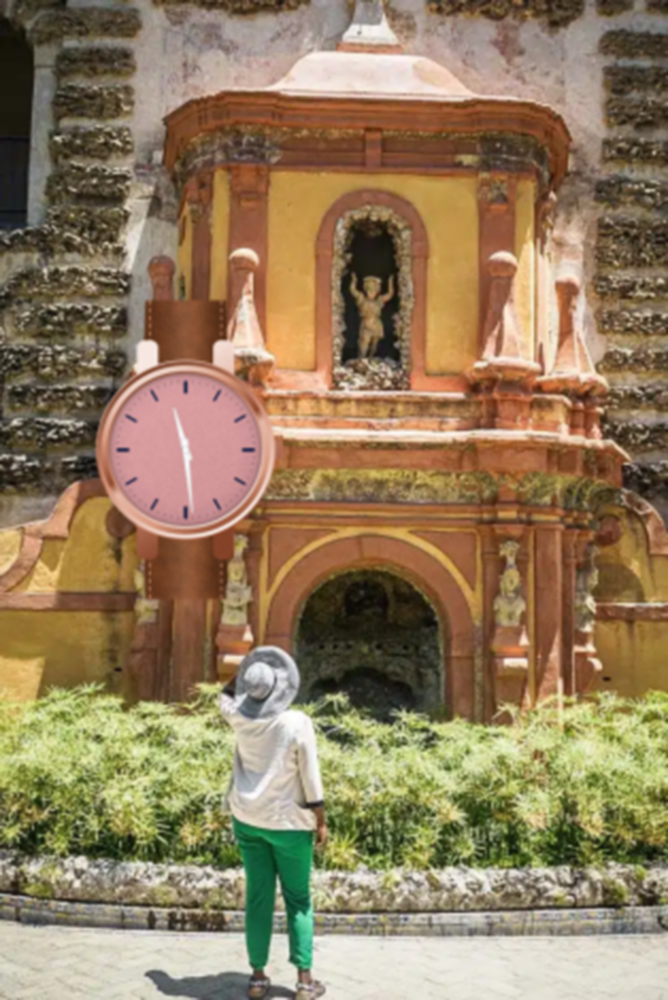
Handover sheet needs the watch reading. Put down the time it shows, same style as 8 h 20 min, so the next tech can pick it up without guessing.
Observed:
11 h 29 min
